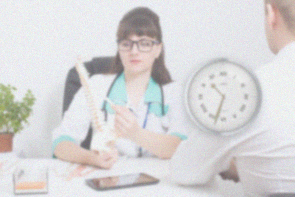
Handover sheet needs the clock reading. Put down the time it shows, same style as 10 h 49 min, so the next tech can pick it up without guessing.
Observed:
10 h 33 min
